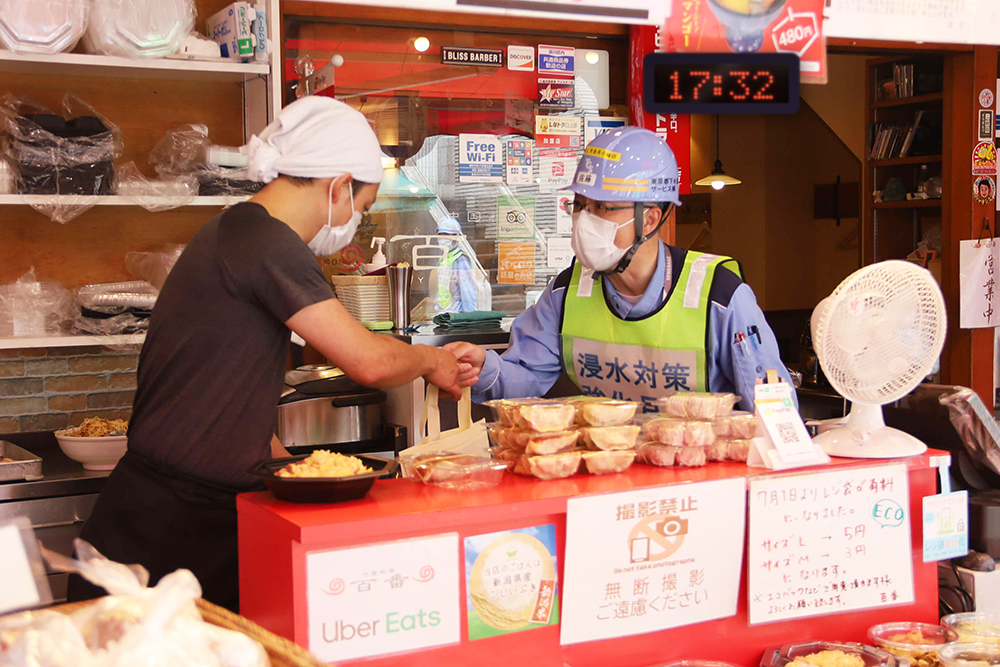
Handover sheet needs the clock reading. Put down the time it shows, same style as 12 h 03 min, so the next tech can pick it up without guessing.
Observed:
17 h 32 min
